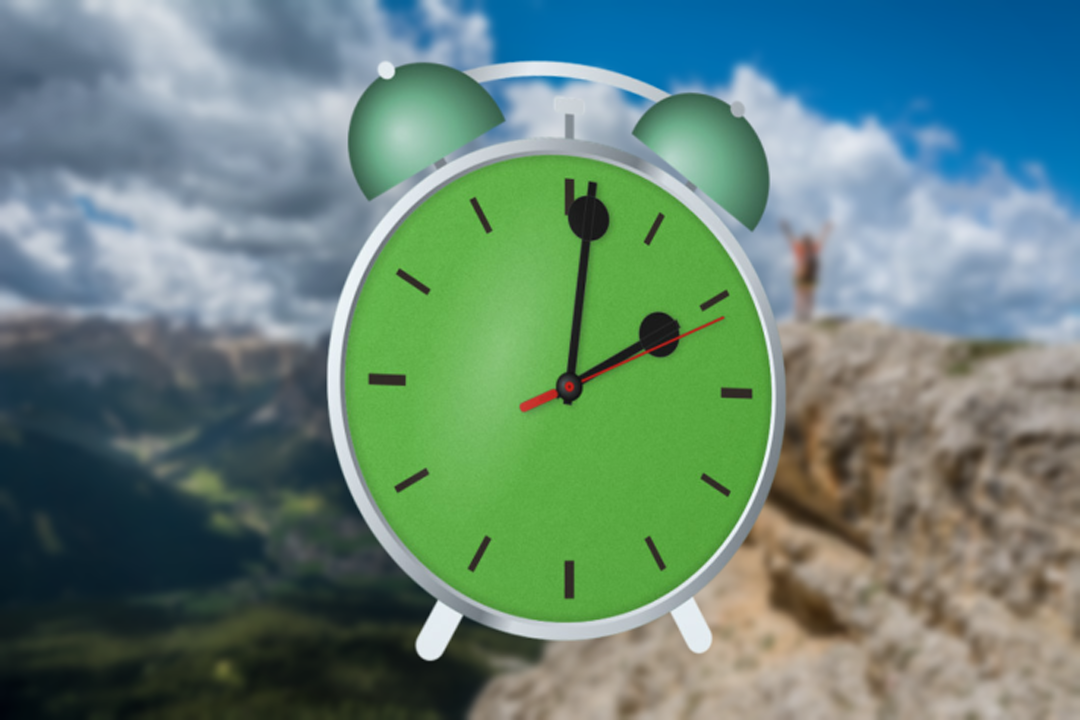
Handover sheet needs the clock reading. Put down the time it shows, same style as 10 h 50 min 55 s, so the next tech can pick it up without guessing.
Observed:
2 h 01 min 11 s
